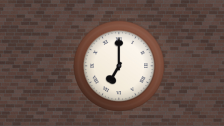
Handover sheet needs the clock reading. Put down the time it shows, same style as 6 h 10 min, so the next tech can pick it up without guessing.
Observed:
7 h 00 min
